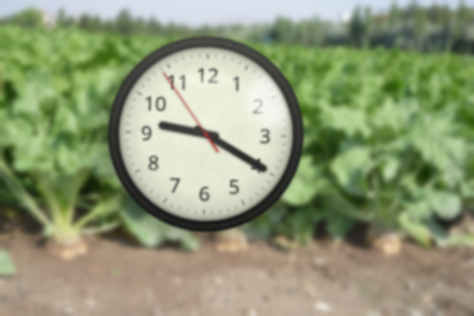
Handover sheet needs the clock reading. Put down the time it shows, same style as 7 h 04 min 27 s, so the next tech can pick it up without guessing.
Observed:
9 h 19 min 54 s
